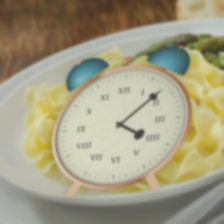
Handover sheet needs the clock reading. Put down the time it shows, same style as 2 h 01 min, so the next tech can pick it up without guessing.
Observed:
4 h 08 min
